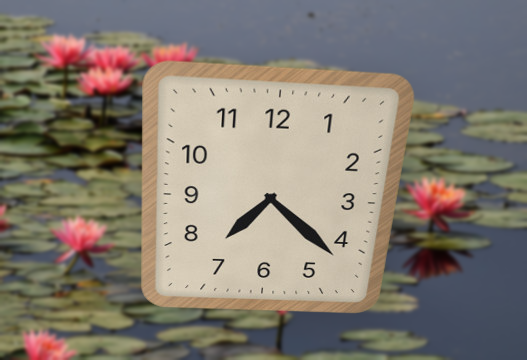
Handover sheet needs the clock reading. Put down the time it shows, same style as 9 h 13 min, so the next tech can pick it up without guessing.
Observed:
7 h 22 min
